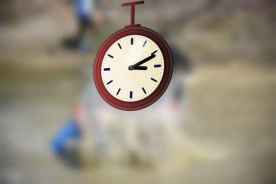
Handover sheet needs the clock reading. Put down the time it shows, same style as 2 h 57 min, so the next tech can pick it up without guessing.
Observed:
3 h 11 min
